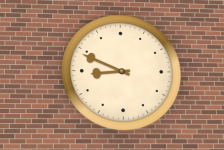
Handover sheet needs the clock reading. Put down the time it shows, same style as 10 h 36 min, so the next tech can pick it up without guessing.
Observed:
8 h 49 min
